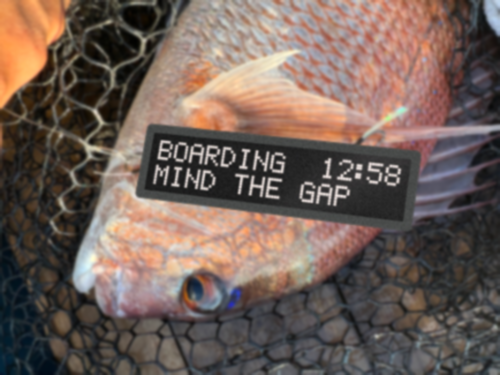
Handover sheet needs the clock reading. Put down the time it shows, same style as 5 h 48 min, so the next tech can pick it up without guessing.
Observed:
12 h 58 min
